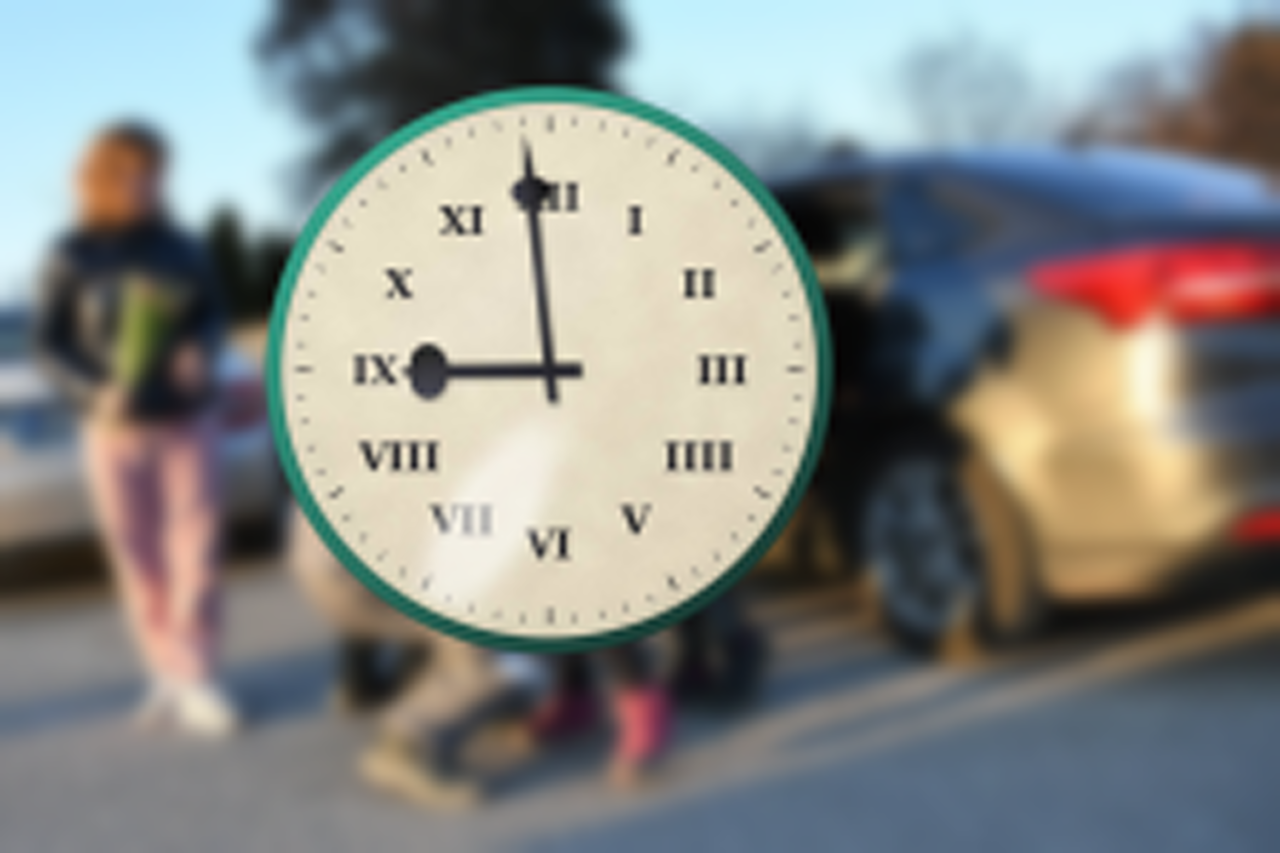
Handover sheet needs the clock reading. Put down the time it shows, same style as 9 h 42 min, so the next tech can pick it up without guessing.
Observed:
8 h 59 min
